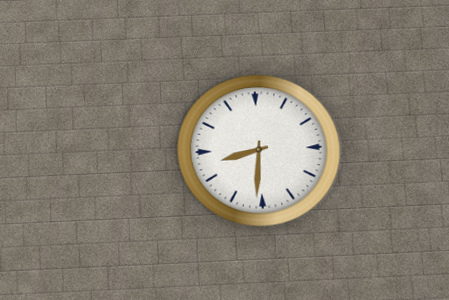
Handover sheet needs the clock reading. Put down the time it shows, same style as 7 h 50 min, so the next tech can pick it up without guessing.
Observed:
8 h 31 min
